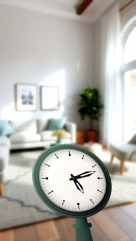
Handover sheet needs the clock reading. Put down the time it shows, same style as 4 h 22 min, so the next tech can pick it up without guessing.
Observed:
5 h 12 min
